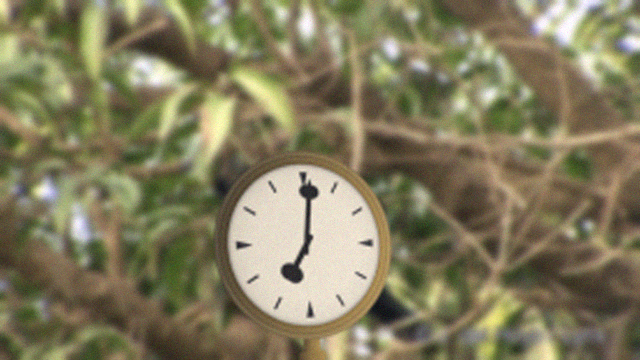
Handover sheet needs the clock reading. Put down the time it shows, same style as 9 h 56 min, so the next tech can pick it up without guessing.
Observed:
7 h 01 min
